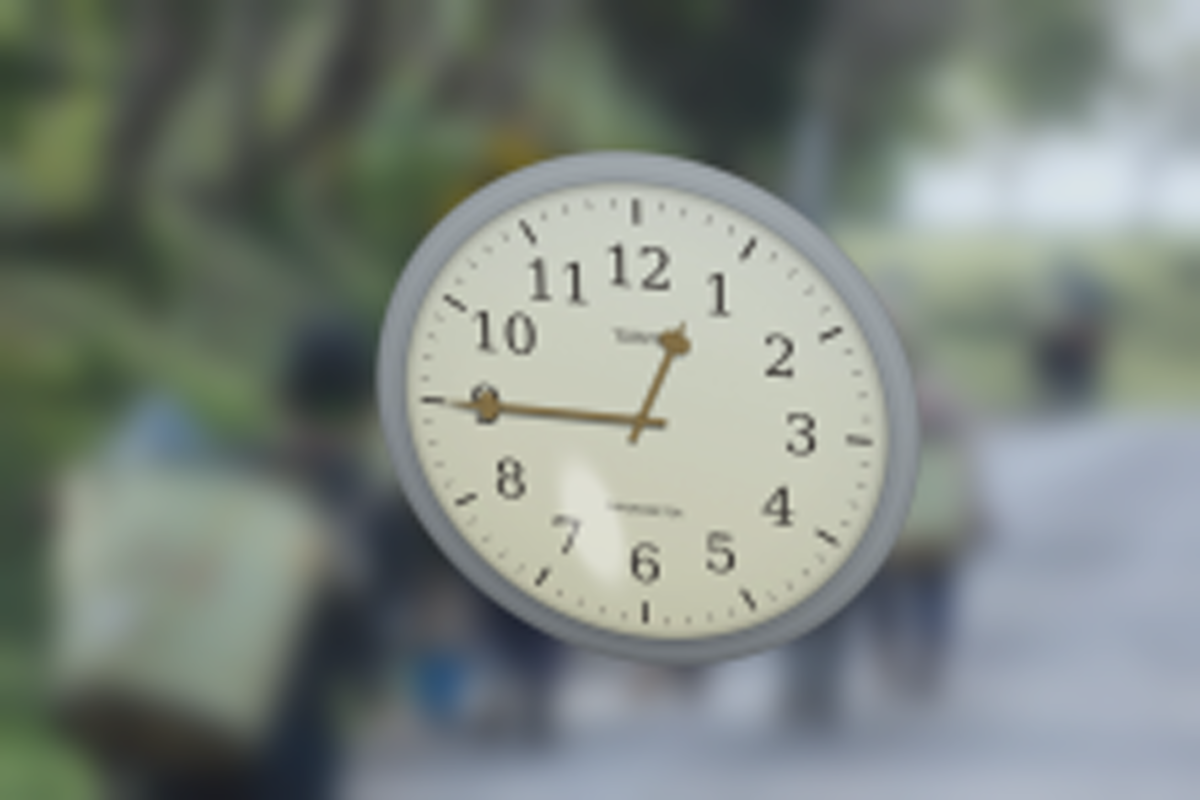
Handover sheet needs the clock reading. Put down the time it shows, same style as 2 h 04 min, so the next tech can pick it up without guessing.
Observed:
12 h 45 min
